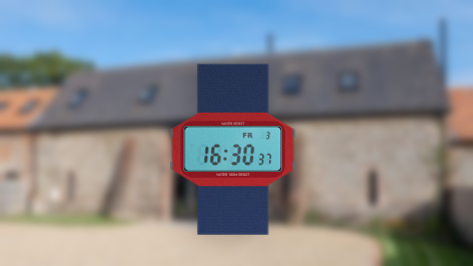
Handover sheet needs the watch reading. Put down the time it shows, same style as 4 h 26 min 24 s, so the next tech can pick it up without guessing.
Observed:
16 h 30 min 37 s
